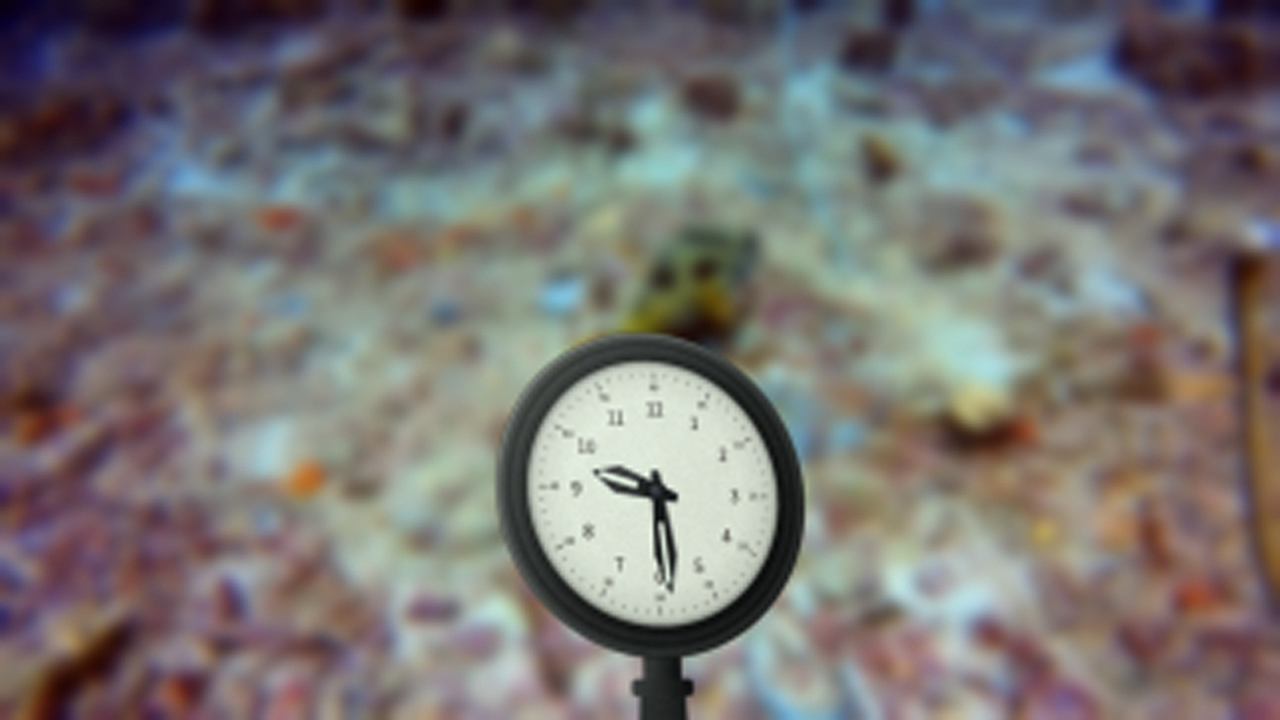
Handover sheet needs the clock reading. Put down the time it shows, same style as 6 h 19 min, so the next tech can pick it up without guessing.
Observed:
9 h 29 min
